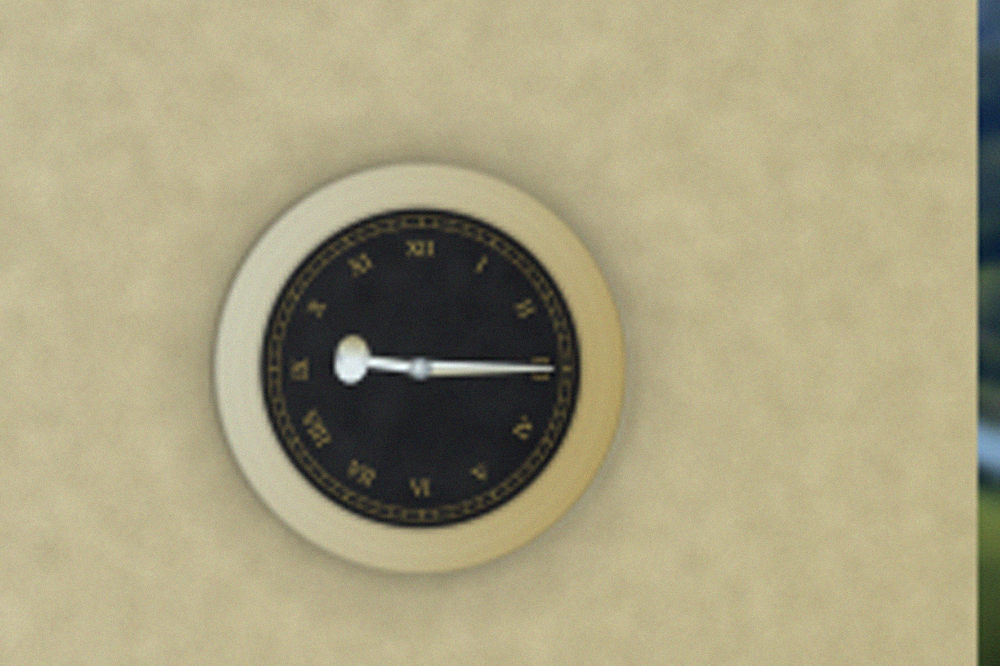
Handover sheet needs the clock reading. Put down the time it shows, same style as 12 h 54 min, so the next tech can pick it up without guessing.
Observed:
9 h 15 min
